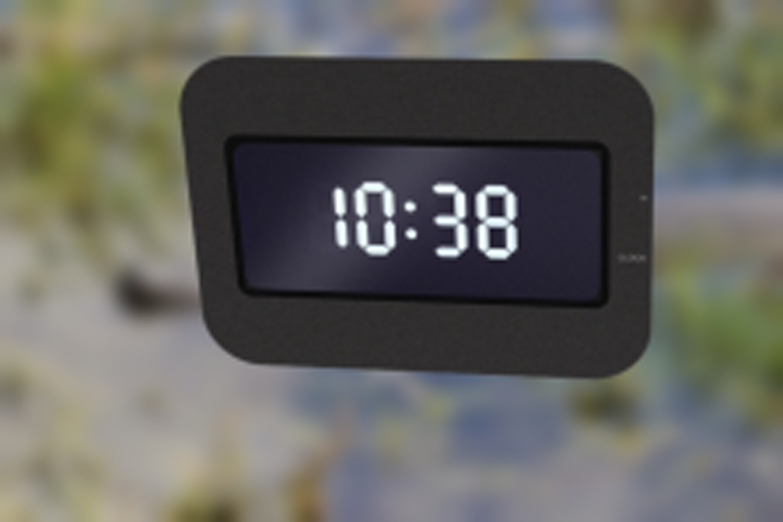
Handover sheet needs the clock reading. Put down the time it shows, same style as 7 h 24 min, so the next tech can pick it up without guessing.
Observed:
10 h 38 min
